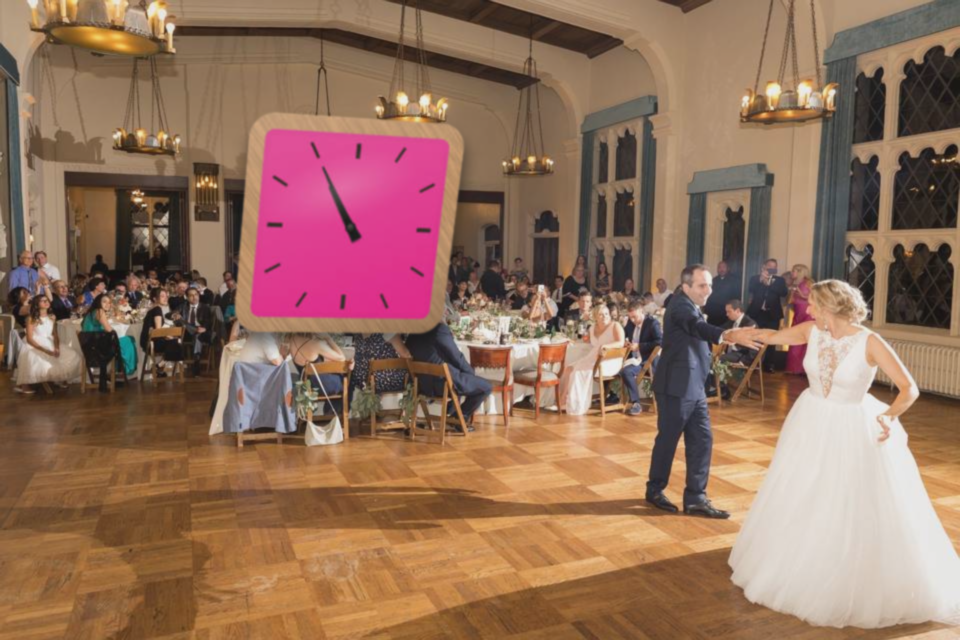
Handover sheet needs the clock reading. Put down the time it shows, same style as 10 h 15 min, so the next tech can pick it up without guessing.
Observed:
10 h 55 min
